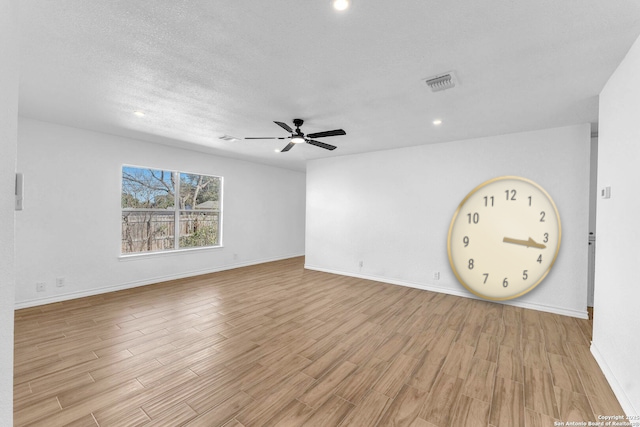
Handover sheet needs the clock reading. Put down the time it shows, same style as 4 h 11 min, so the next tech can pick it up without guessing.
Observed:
3 h 17 min
